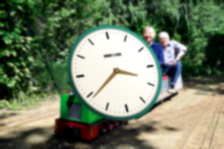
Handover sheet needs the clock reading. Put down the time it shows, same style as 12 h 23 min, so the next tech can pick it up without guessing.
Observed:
3 h 39 min
